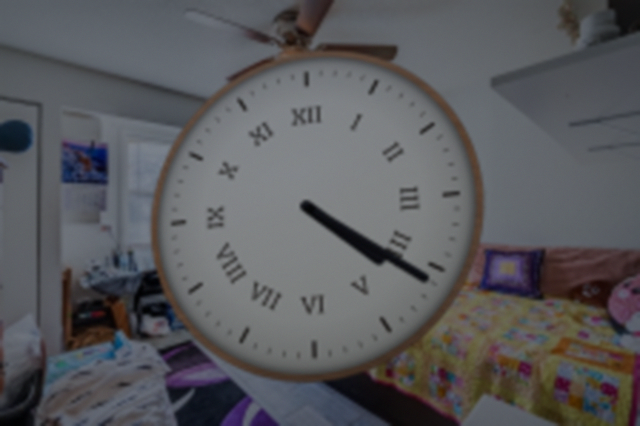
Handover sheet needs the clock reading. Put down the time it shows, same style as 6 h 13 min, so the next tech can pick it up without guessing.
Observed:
4 h 21 min
